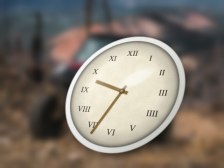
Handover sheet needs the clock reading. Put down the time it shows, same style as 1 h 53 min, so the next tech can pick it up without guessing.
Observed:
9 h 34 min
